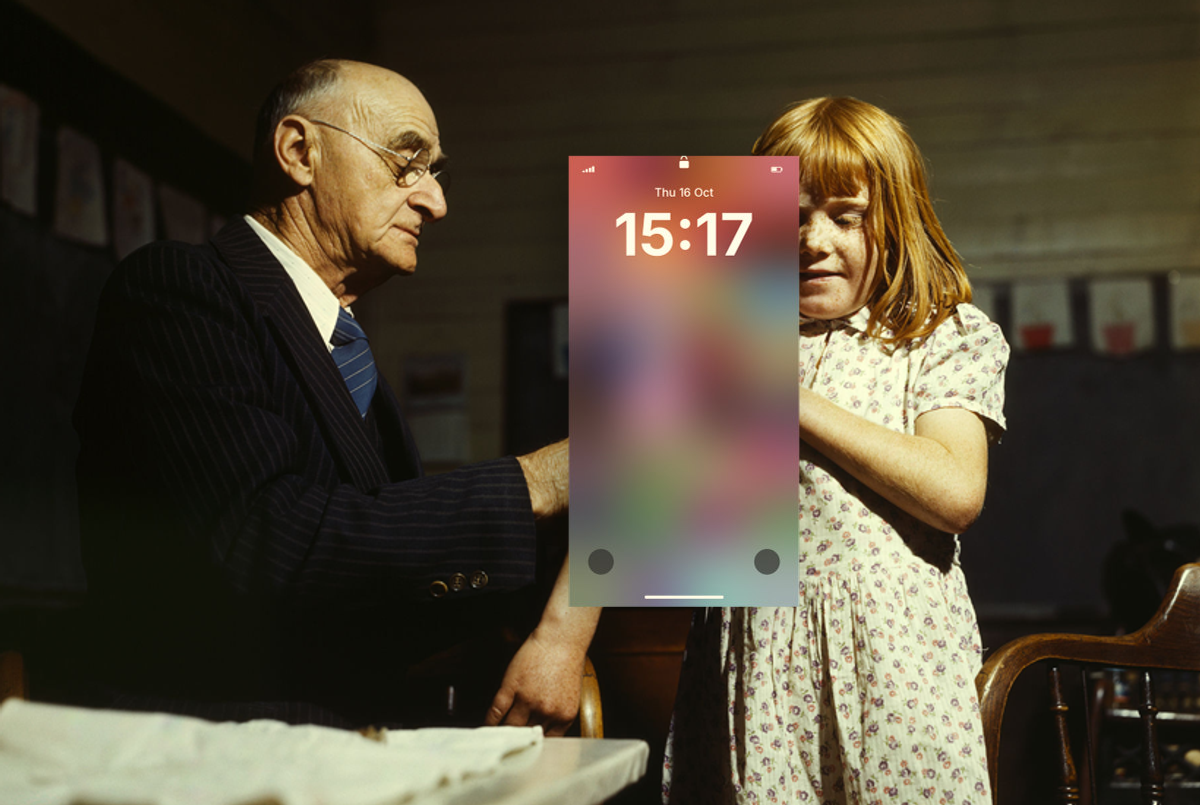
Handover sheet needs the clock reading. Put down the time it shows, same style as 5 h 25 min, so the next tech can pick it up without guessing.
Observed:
15 h 17 min
